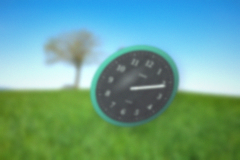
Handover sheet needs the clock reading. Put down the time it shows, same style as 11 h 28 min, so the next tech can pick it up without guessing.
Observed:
2 h 11 min
